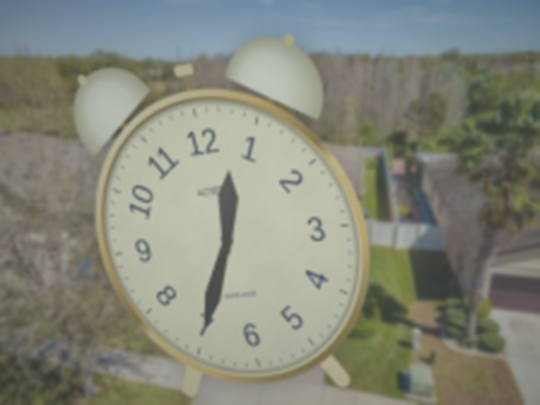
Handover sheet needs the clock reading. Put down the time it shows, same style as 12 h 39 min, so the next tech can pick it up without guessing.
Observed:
12 h 35 min
